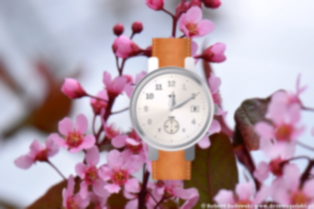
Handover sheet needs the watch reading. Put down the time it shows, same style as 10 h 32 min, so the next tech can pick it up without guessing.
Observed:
12 h 10 min
